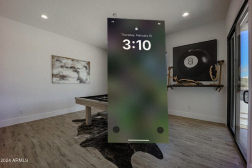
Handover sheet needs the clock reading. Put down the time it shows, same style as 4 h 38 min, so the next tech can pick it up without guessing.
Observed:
3 h 10 min
